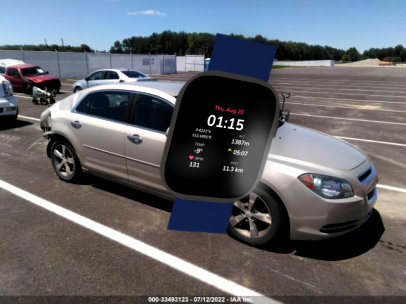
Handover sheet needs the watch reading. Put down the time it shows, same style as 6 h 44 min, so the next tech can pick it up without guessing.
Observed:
1 h 15 min
